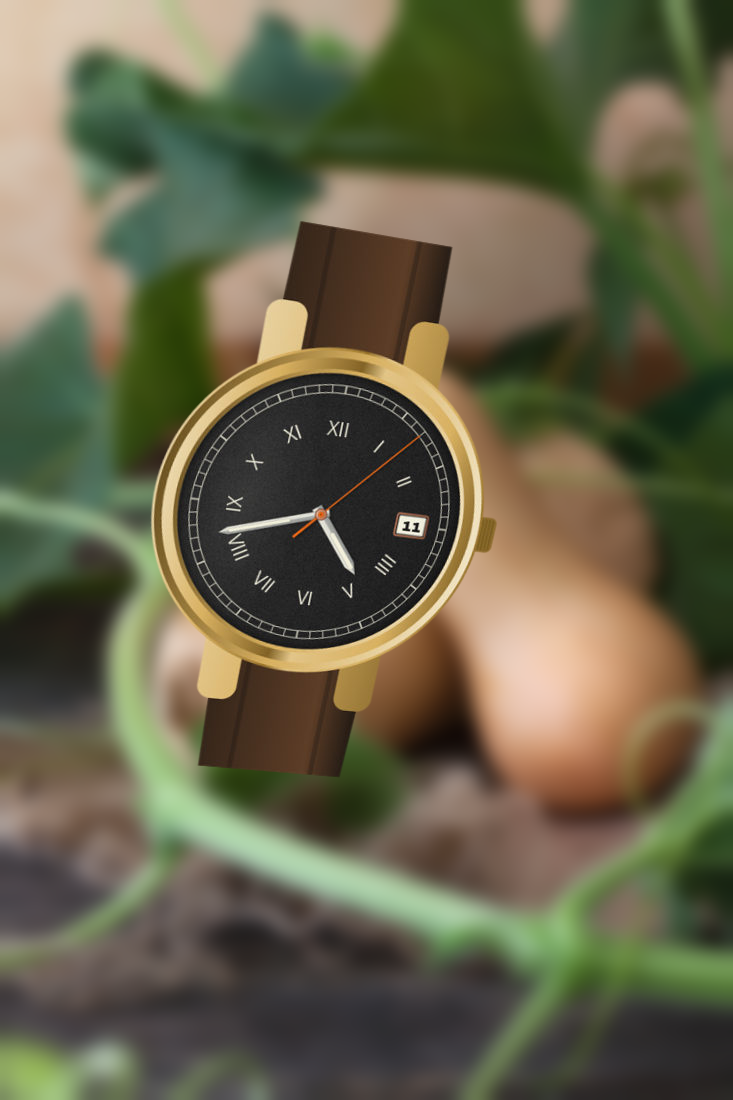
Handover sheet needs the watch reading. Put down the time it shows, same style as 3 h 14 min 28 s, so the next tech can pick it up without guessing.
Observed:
4 h 42 min 07 s
